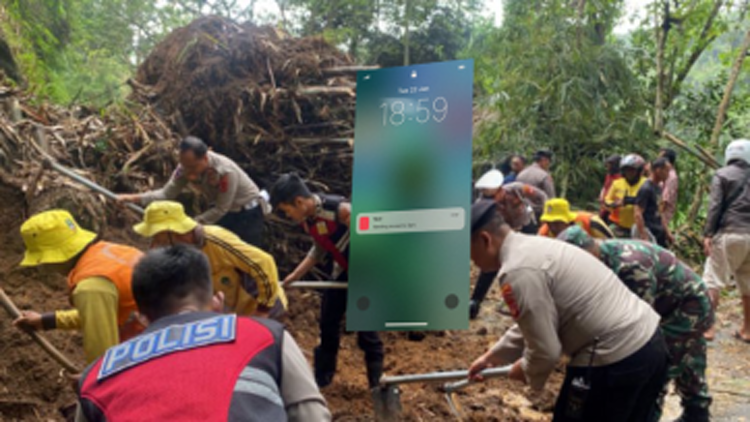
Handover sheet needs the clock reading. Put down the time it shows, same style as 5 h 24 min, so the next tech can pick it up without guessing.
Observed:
18 h 59 min
